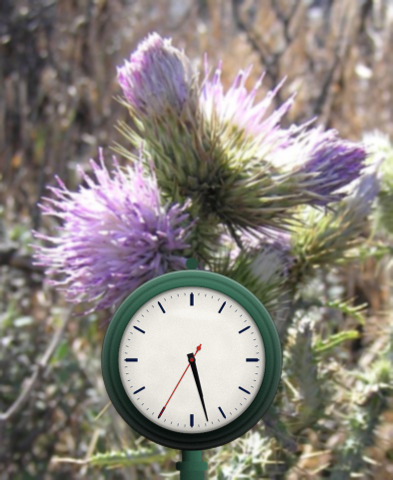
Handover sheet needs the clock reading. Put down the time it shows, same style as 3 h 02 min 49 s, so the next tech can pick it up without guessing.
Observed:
5 h 27 min 35 s
